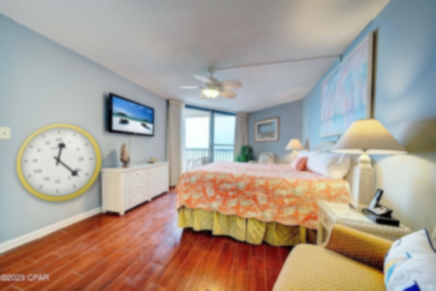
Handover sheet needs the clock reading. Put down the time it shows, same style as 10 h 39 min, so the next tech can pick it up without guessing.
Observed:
12 h 22 min
